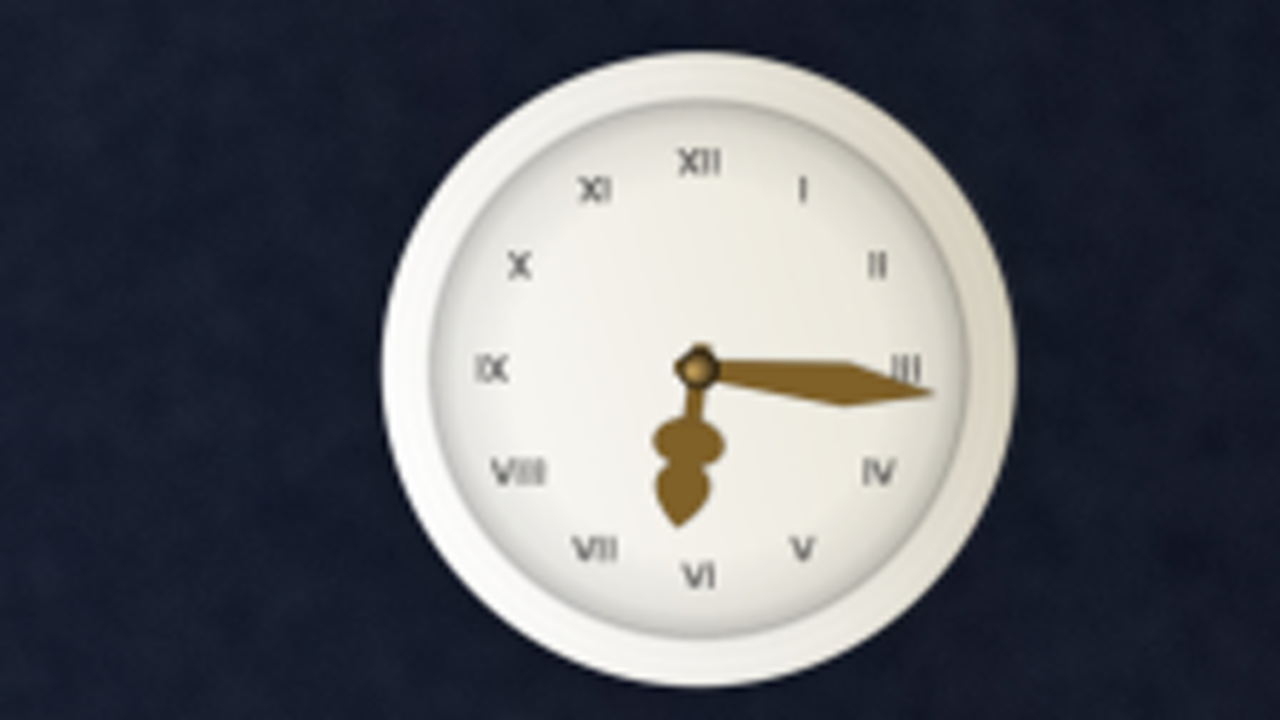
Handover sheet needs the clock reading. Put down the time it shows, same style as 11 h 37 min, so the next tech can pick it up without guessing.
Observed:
6 h 16 min
